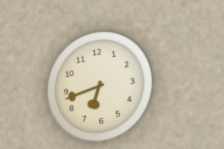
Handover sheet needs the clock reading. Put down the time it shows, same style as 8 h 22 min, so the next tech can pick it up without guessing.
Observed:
6 h 43 min
